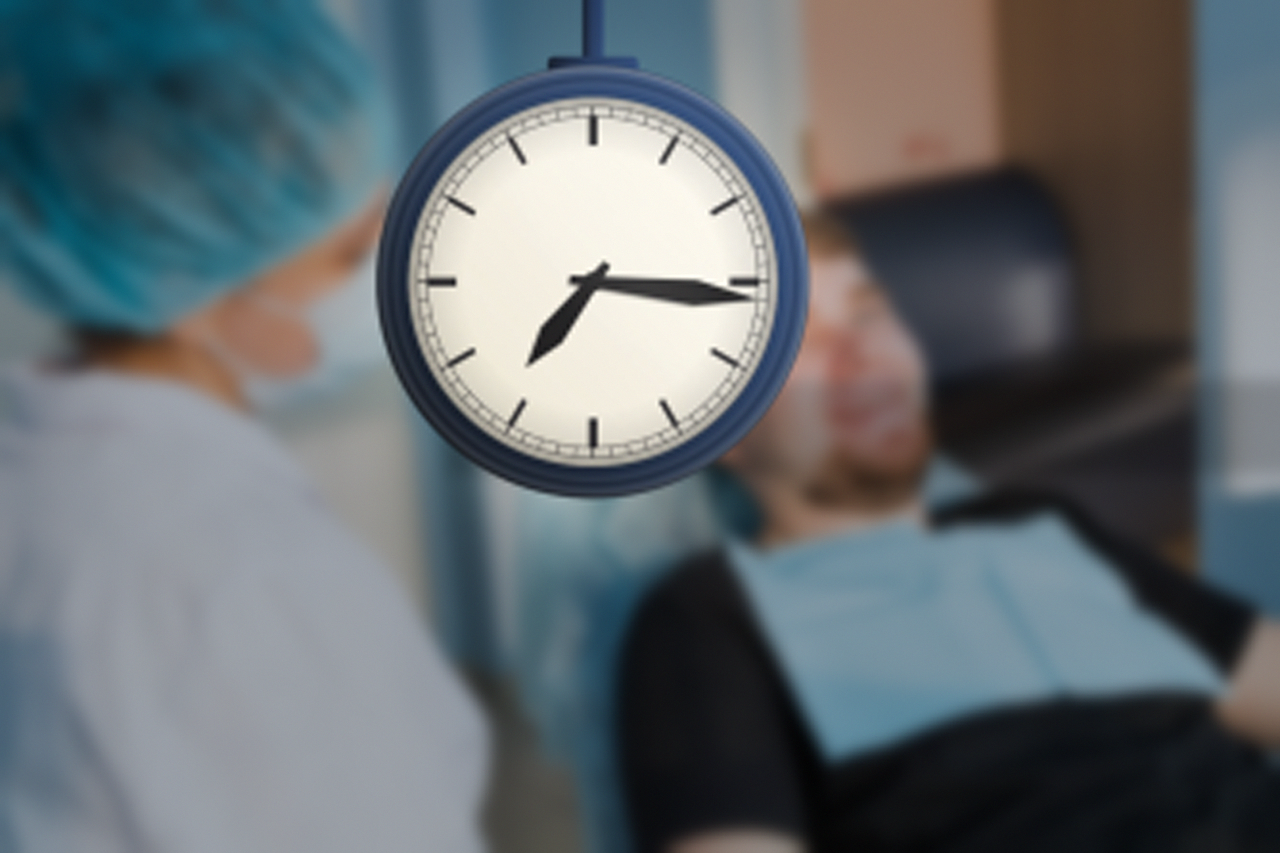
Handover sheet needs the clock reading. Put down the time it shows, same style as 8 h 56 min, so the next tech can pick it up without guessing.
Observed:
7 h 16 min
